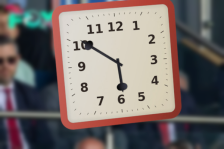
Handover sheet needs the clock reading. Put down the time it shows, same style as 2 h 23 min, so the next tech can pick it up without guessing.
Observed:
5 h 51 min
